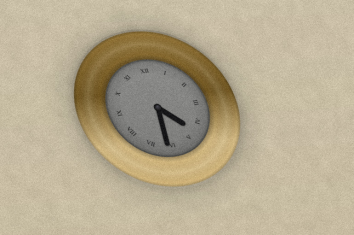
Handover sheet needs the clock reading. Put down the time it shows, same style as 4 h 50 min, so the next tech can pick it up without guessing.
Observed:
4 h 31 min
